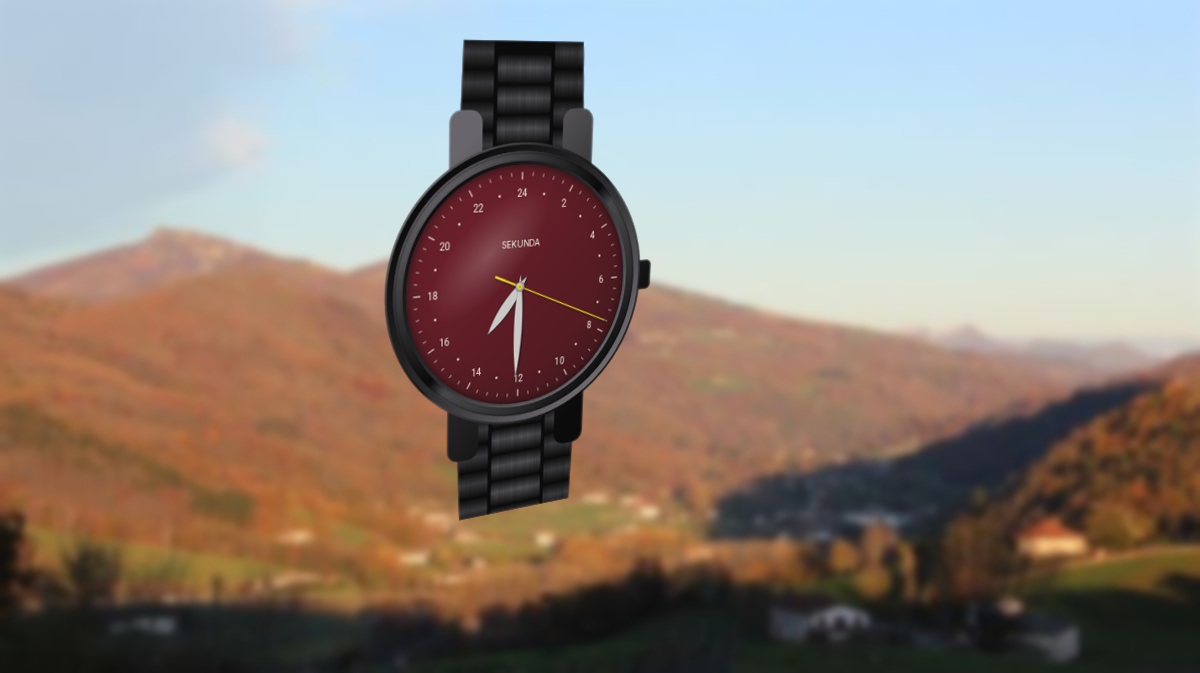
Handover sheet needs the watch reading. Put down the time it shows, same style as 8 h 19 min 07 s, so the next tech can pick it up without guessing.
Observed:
14 h 30 min 19 s
